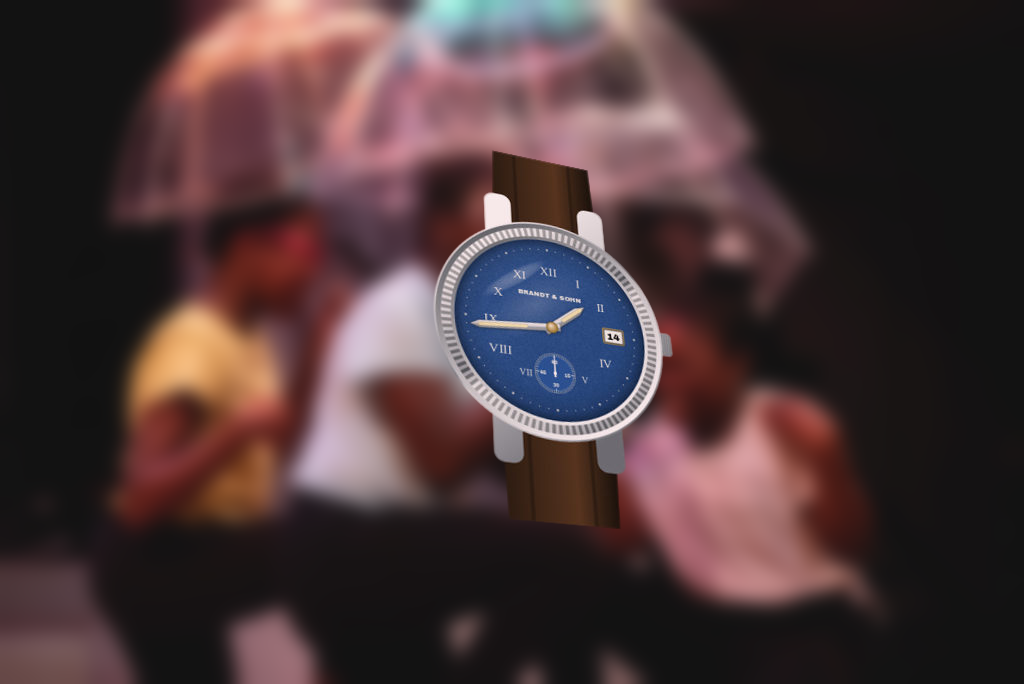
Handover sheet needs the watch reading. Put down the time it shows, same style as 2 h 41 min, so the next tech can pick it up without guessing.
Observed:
1 h 44 min
